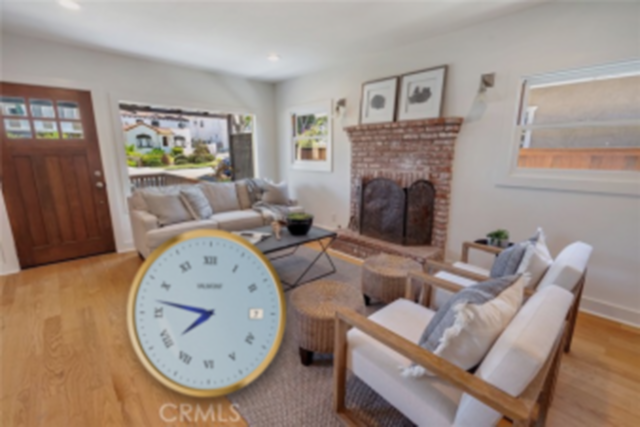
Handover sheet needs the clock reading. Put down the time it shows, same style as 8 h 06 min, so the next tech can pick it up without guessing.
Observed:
7 h 47 min
